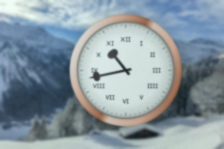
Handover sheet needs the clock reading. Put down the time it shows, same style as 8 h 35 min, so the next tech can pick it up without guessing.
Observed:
10 h 43 min
